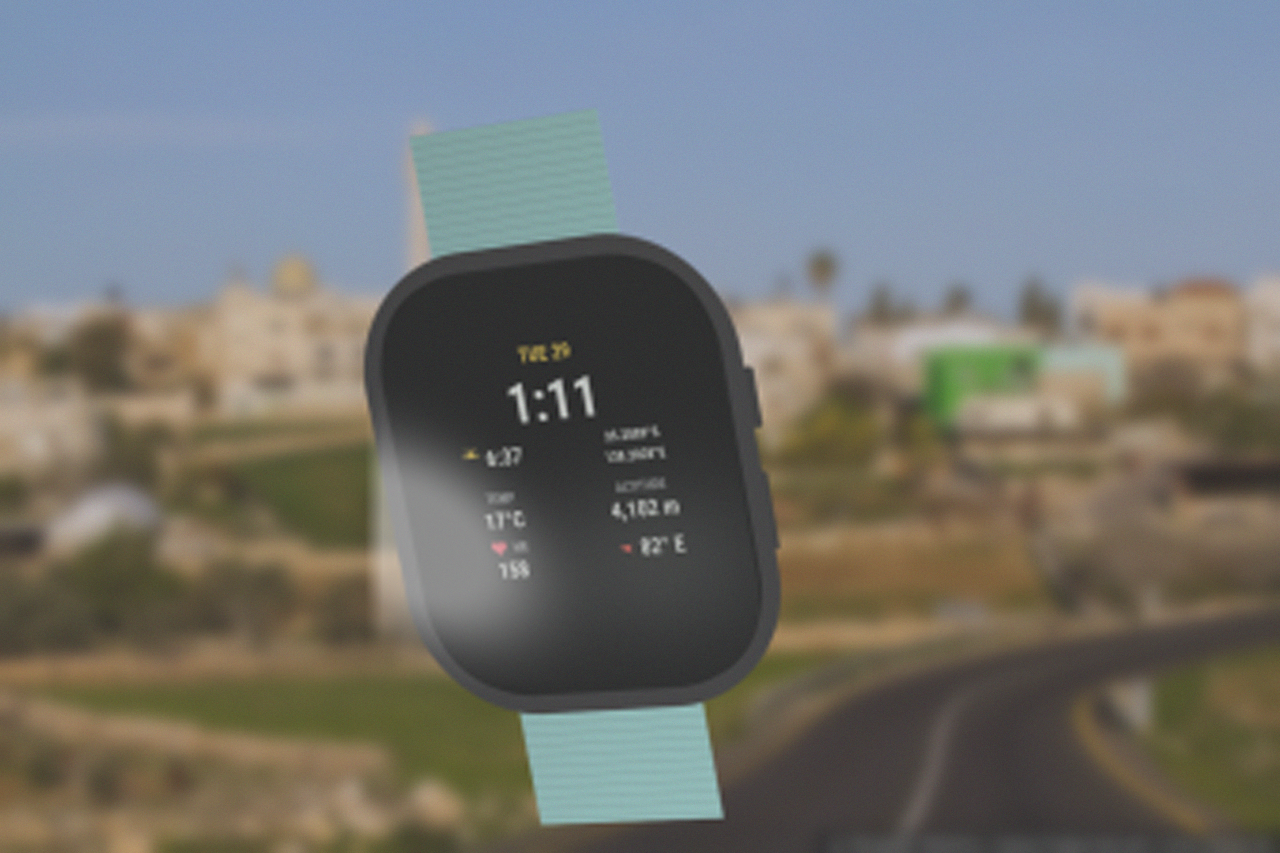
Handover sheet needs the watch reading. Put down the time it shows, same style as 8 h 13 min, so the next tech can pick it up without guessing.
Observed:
1 h 11 min
